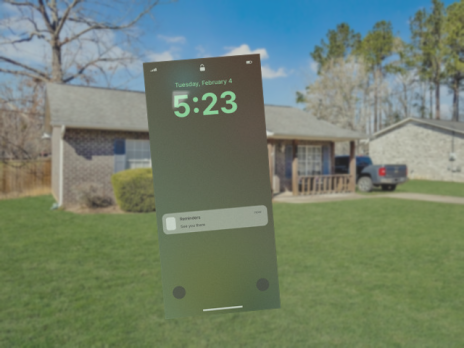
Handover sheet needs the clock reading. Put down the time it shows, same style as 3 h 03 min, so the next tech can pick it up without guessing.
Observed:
5 h 23 min
